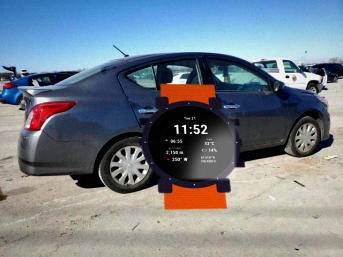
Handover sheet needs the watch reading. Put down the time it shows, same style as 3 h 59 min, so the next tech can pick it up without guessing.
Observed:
11 h 52 min
